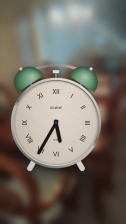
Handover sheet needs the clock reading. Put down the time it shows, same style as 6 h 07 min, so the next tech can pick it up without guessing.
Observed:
5 h 35 min
